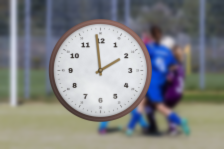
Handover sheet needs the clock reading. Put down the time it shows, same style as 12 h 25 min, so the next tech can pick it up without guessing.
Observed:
1 h 59 min
